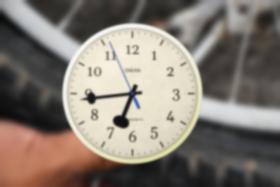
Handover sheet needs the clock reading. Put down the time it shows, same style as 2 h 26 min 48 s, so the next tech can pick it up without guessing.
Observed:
6 h 43 min 56 s
